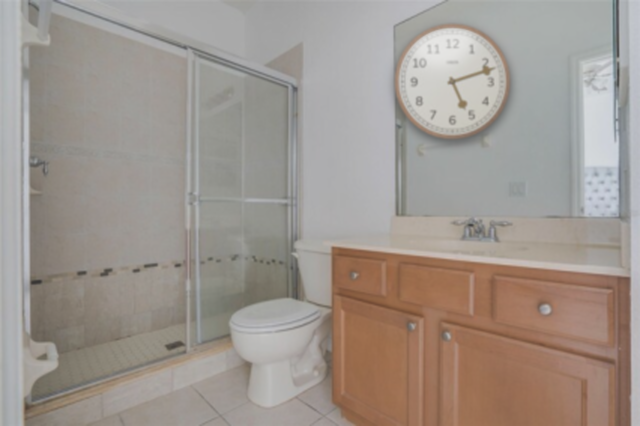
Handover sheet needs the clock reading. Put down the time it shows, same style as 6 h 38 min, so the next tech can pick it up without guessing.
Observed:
5 h 12 min
